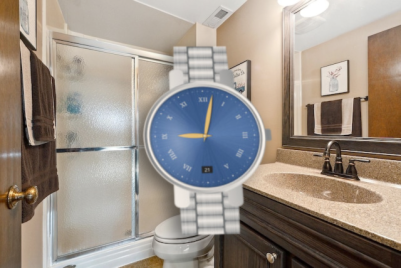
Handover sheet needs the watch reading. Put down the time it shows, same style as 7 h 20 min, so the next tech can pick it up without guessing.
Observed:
9 h 02 min
